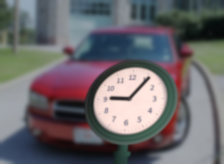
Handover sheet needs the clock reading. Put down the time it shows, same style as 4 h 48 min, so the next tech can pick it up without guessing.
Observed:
9 h 06 min
